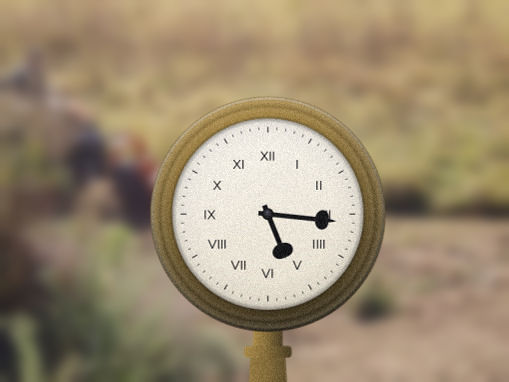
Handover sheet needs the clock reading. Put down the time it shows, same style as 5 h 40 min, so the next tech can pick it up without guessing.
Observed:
5 h 16 min
